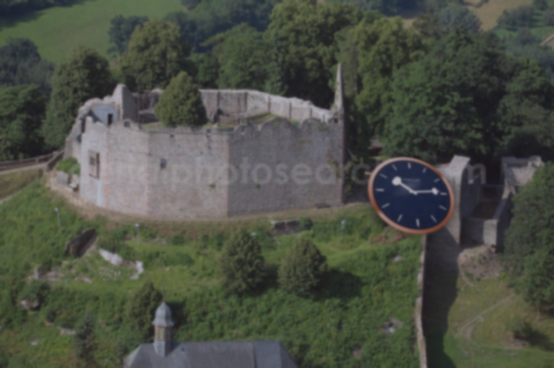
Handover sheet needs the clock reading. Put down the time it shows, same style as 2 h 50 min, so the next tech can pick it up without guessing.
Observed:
10 h 14 min
